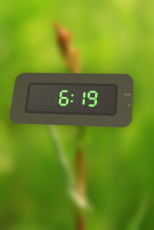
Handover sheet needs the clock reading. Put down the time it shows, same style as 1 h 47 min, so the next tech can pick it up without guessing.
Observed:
6 h 19 min
